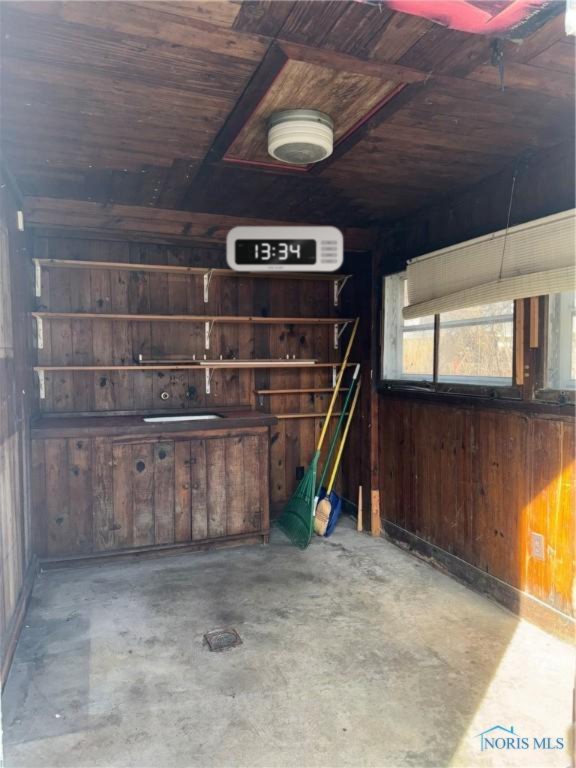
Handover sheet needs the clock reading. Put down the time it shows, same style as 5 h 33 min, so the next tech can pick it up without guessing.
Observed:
13 h 34 min
